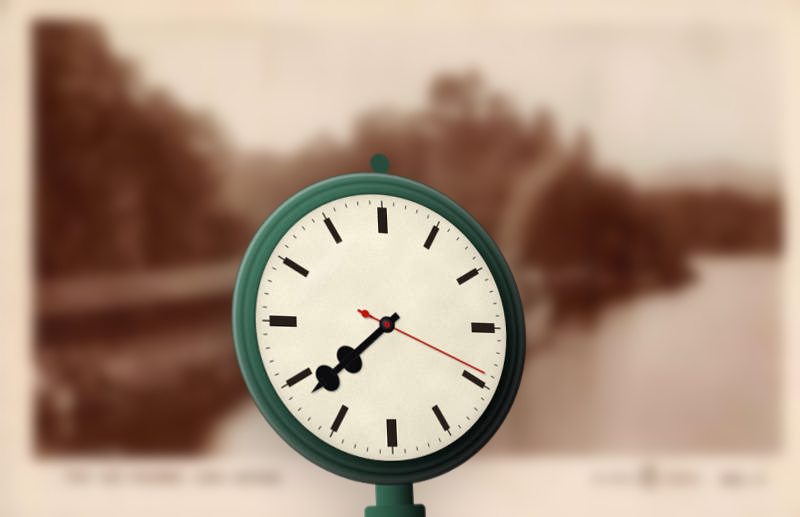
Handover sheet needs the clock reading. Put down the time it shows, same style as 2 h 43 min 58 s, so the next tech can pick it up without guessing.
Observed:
7 h 38 min 19 s
